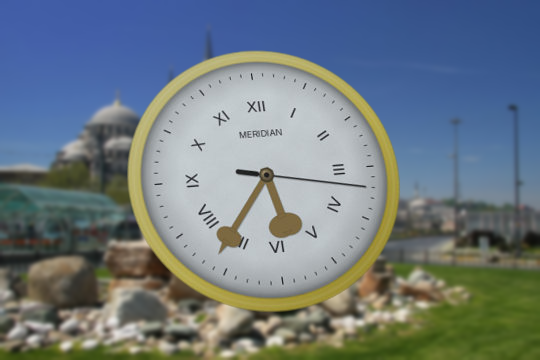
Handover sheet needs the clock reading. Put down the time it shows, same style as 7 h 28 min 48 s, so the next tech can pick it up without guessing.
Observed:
5 h 36 min 17 s
